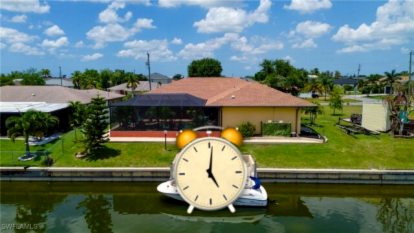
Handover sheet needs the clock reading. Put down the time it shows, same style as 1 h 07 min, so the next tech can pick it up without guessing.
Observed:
5 h 01 min
